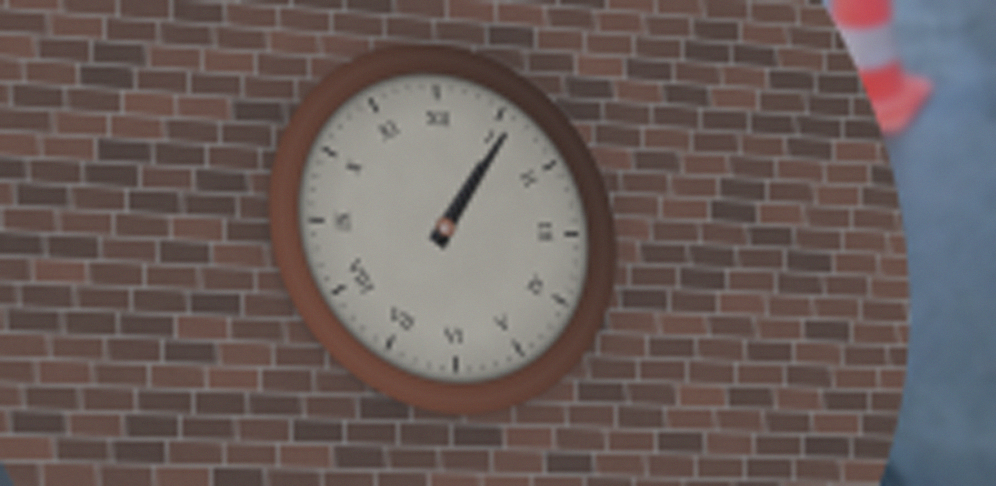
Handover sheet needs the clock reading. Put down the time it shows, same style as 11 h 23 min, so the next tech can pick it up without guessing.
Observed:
1 h 06 min
